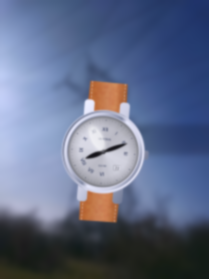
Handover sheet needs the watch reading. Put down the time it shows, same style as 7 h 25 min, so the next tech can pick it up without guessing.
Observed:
8 h 11 min
